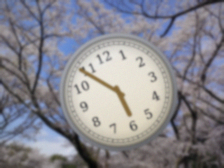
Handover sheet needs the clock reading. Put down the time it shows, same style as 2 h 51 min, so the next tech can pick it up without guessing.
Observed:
5 h 54 min
